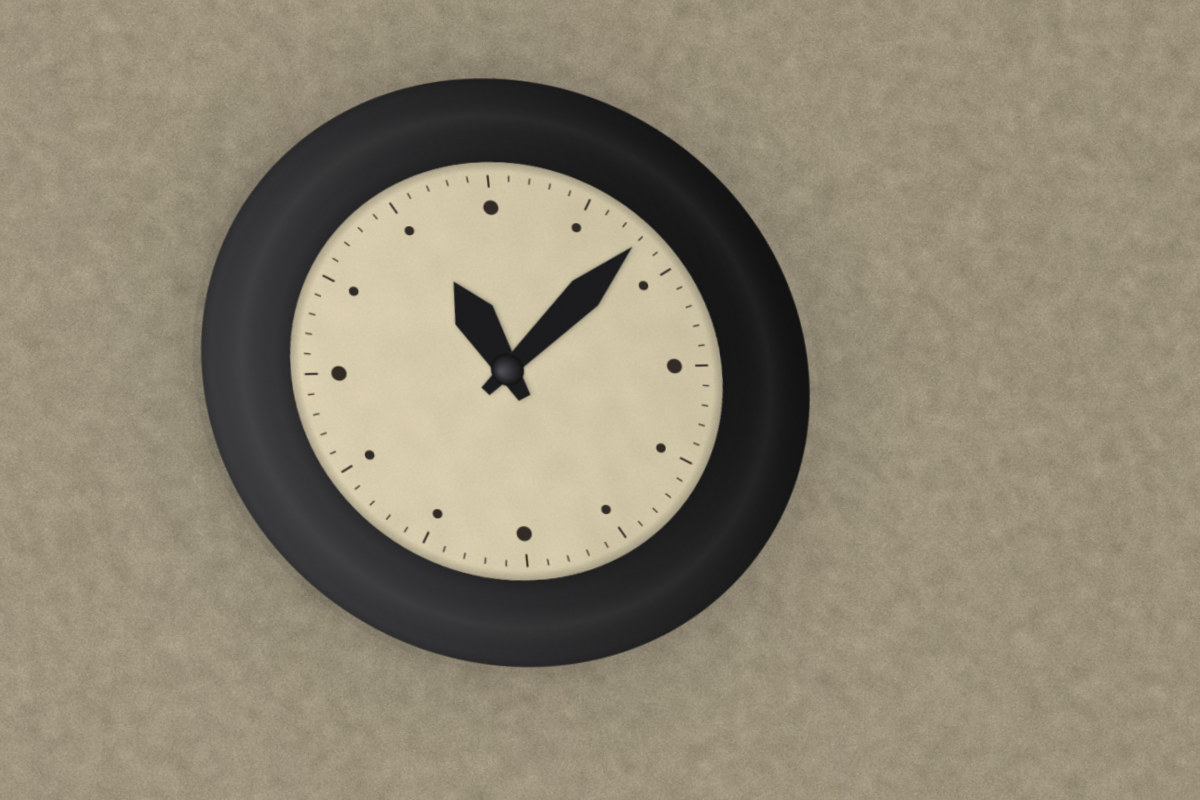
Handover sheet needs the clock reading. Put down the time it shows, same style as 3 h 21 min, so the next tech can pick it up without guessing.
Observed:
11 h 08 min
